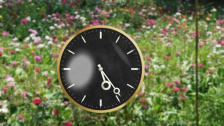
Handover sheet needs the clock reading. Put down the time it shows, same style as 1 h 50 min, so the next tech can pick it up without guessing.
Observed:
5 h 24 min
